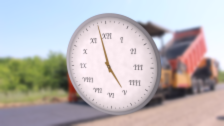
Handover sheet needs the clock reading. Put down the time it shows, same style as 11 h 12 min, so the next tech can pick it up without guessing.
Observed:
4 h 58 min
